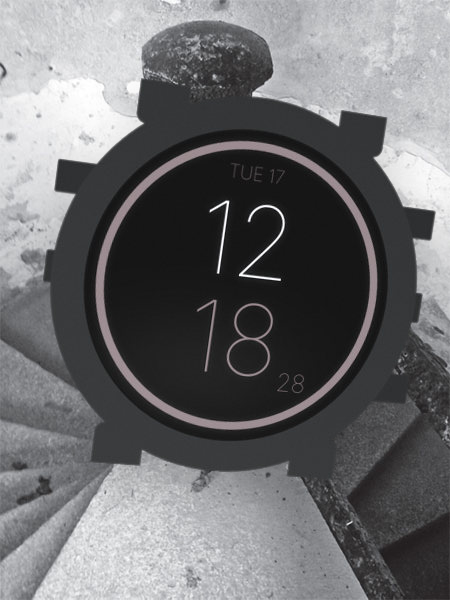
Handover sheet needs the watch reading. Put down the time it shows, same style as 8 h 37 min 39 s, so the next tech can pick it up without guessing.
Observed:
12 h 18 min 28 s
